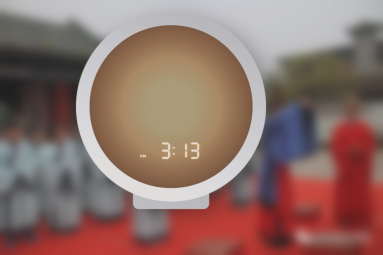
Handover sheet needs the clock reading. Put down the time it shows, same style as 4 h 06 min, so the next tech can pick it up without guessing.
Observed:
3 h 13 min
